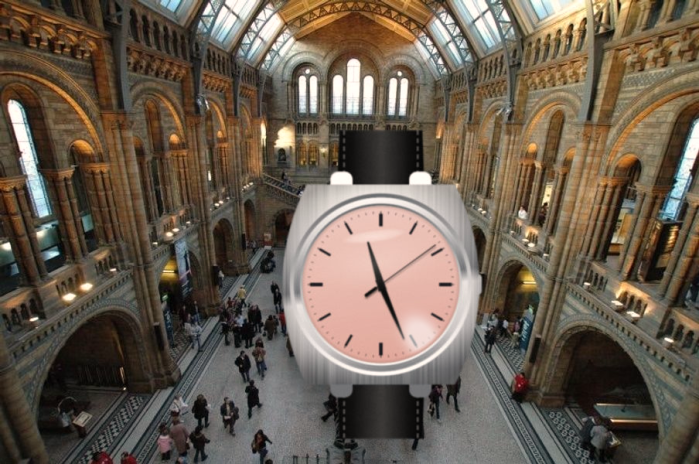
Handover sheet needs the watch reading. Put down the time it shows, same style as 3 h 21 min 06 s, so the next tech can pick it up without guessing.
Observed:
11 h 26 min 09 s
